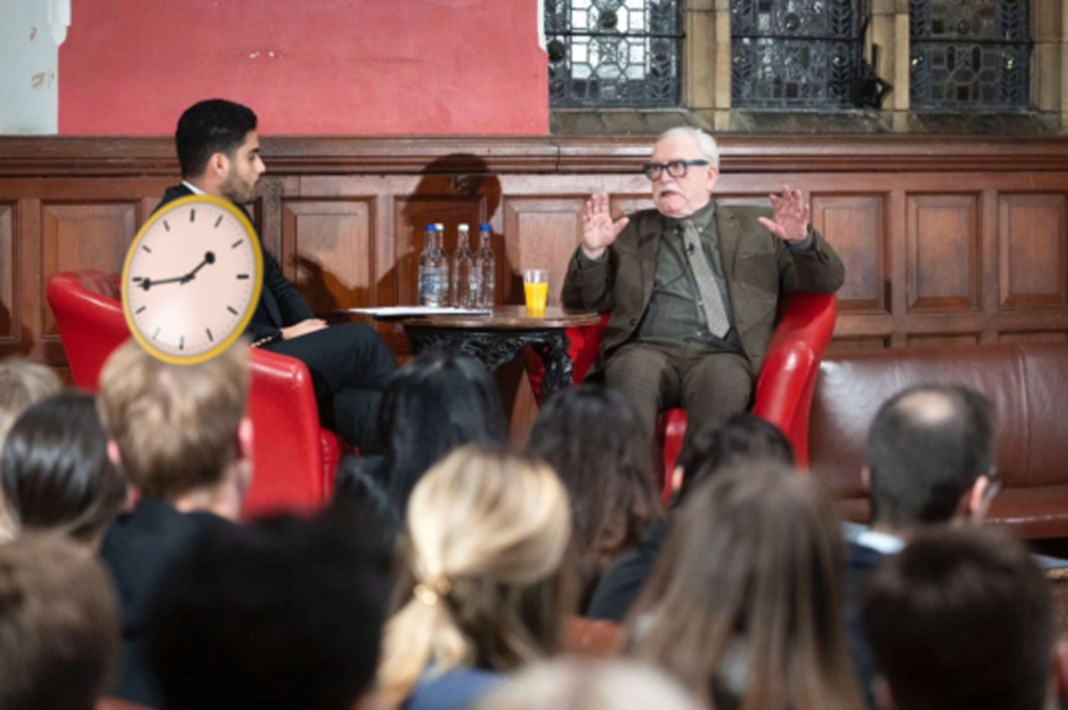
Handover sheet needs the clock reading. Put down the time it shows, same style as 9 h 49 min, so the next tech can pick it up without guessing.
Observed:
1 h 44 min
